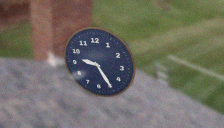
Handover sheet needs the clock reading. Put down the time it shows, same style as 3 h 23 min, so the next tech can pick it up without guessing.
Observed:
9 h 25 min
